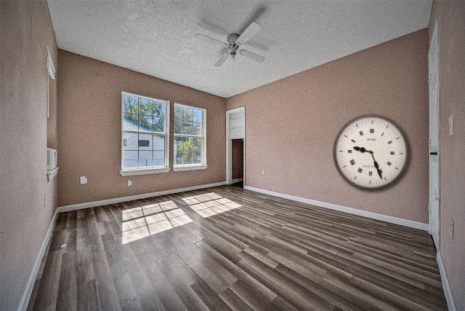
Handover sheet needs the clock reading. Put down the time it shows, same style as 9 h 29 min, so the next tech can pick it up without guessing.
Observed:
9 h 26 min
